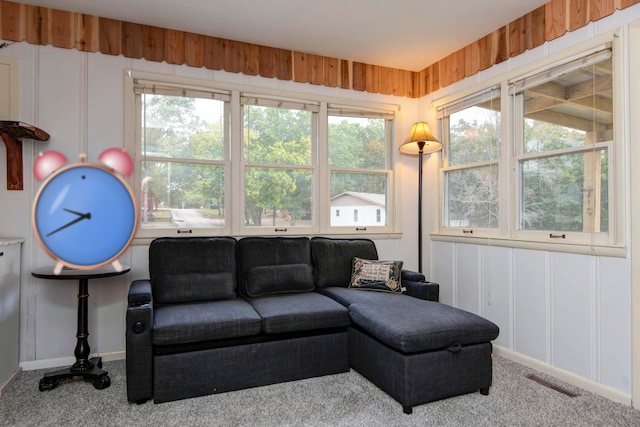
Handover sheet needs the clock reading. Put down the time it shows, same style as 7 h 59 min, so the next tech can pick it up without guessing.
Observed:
9 h 41 min
